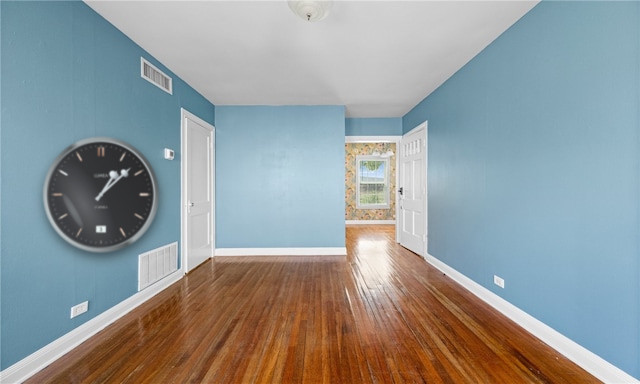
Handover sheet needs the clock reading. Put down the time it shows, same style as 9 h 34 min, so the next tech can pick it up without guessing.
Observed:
1 h 08 min
